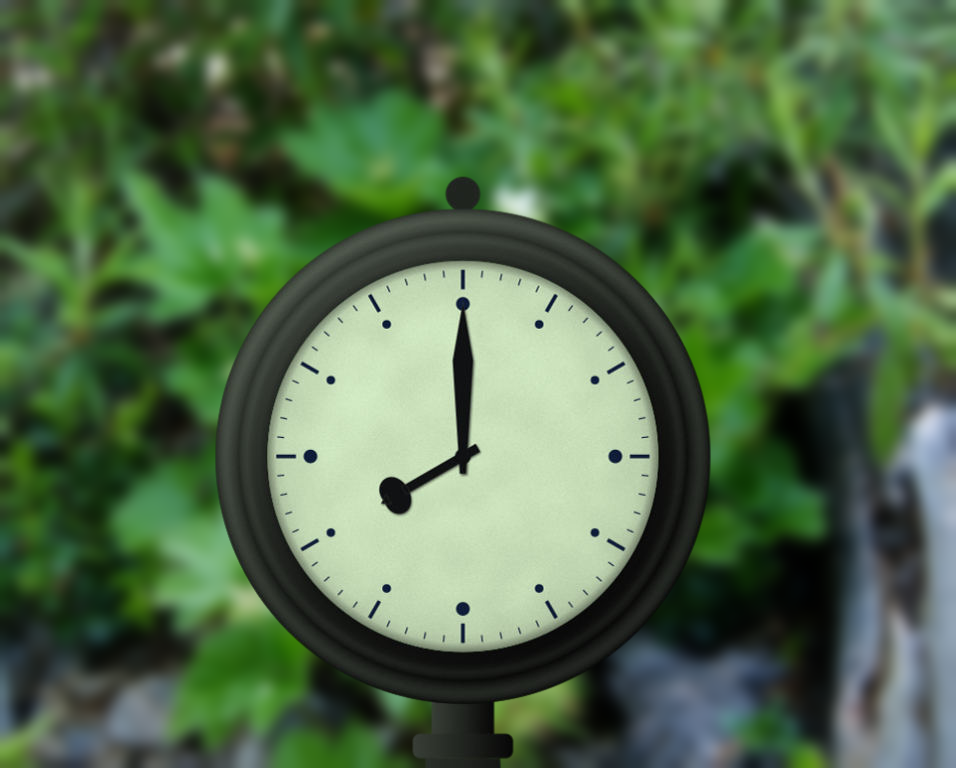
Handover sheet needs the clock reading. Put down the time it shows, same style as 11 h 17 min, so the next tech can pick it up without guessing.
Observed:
8 h 00 min
